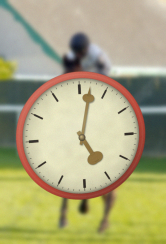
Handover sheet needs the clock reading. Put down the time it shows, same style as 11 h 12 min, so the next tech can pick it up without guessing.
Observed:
5 h 02 min
